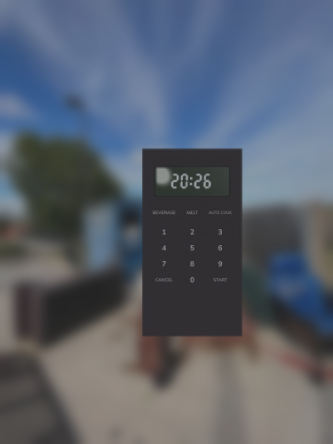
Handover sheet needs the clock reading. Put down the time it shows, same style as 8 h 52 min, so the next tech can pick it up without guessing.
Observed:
20 h 26 min
